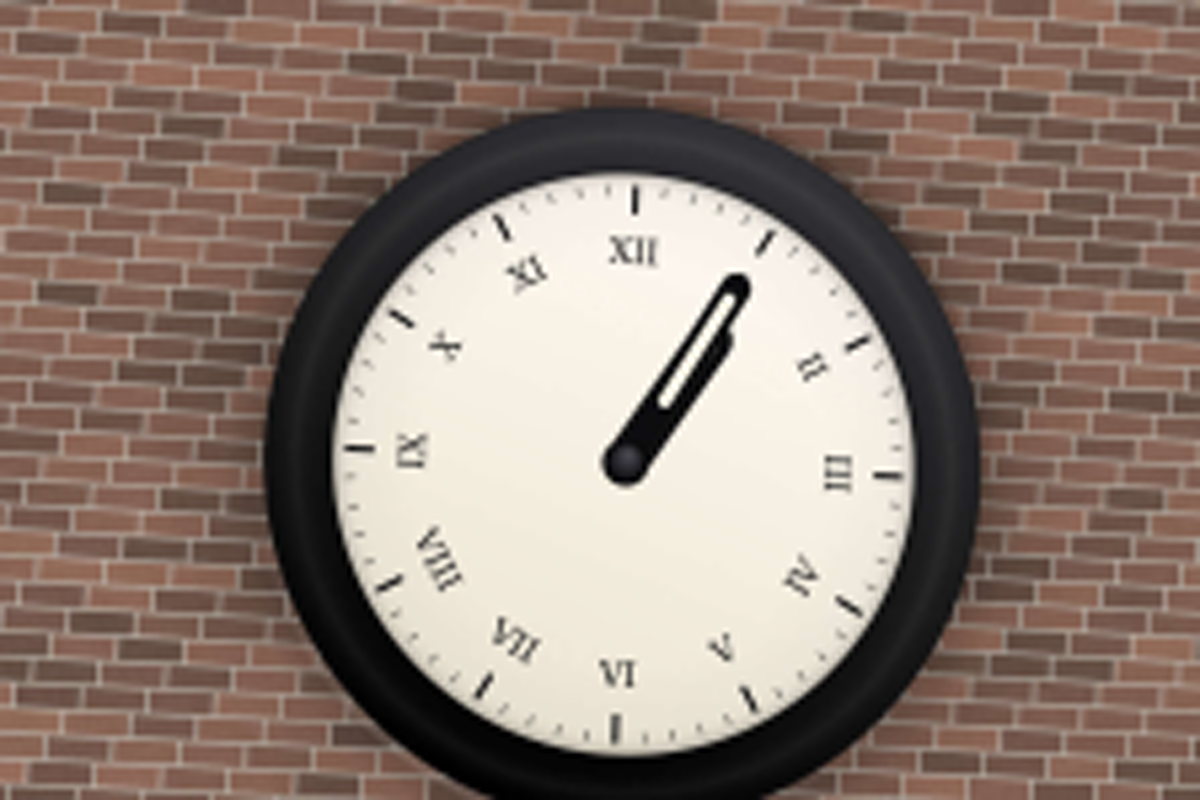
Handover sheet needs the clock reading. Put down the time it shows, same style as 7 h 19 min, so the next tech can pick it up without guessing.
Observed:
1 h 05 min
